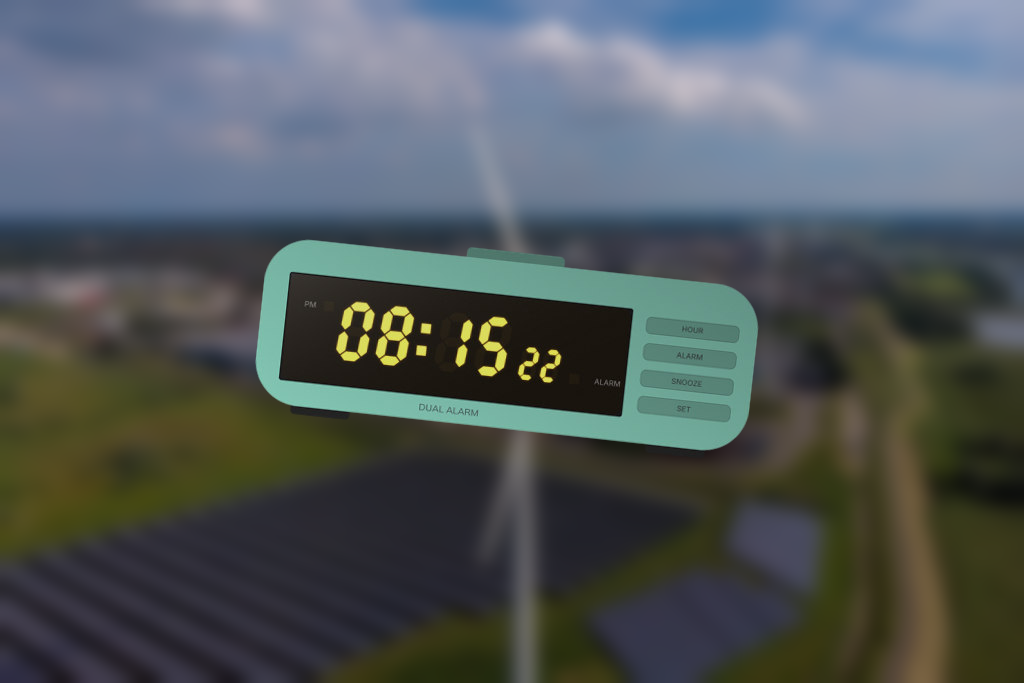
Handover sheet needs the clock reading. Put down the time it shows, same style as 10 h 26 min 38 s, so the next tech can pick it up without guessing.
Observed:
8 h 15 min 22 s
